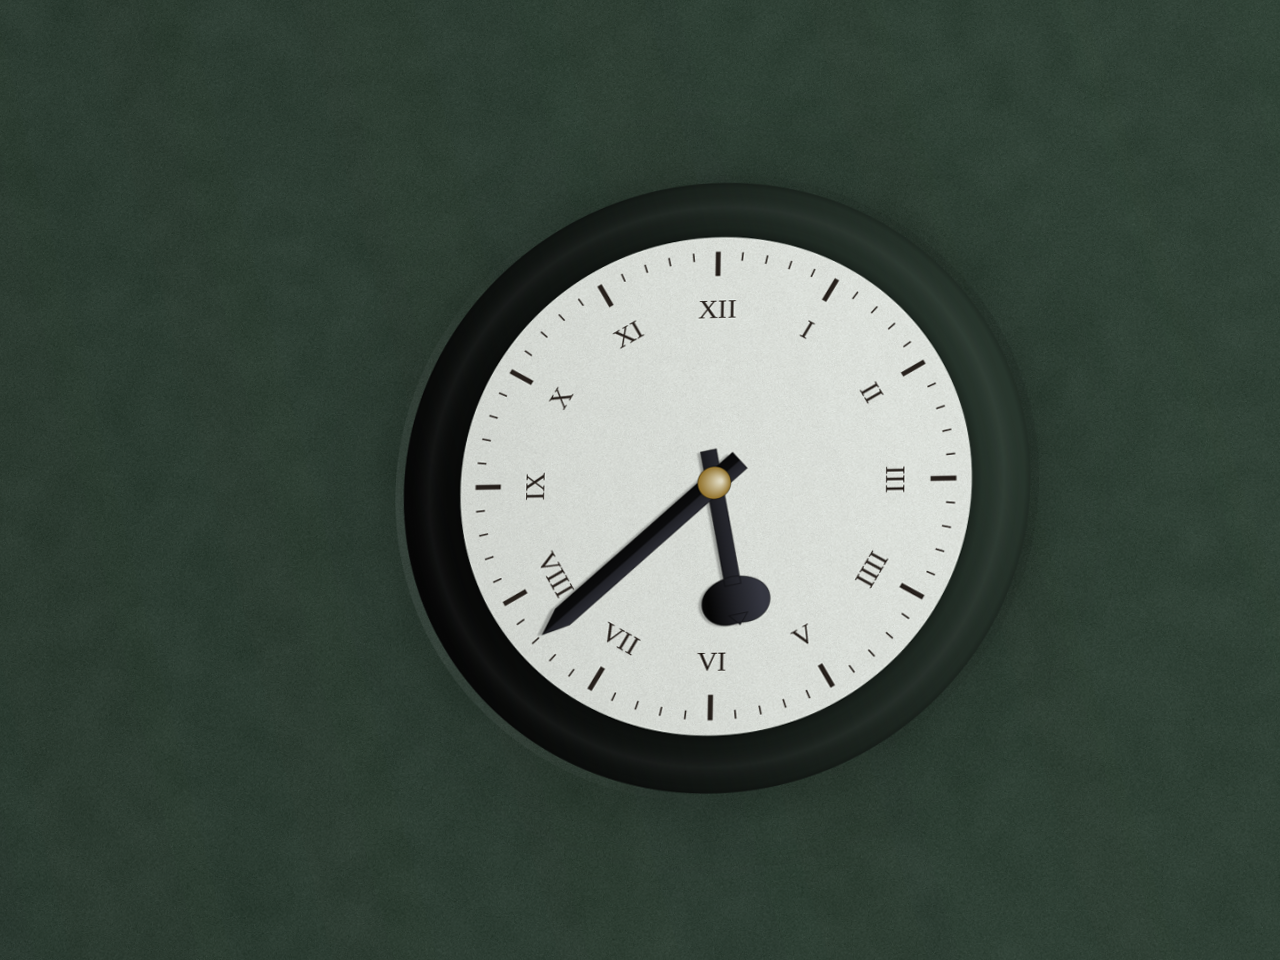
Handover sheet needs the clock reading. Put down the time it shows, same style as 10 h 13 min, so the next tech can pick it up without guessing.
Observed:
5 h 38 min
